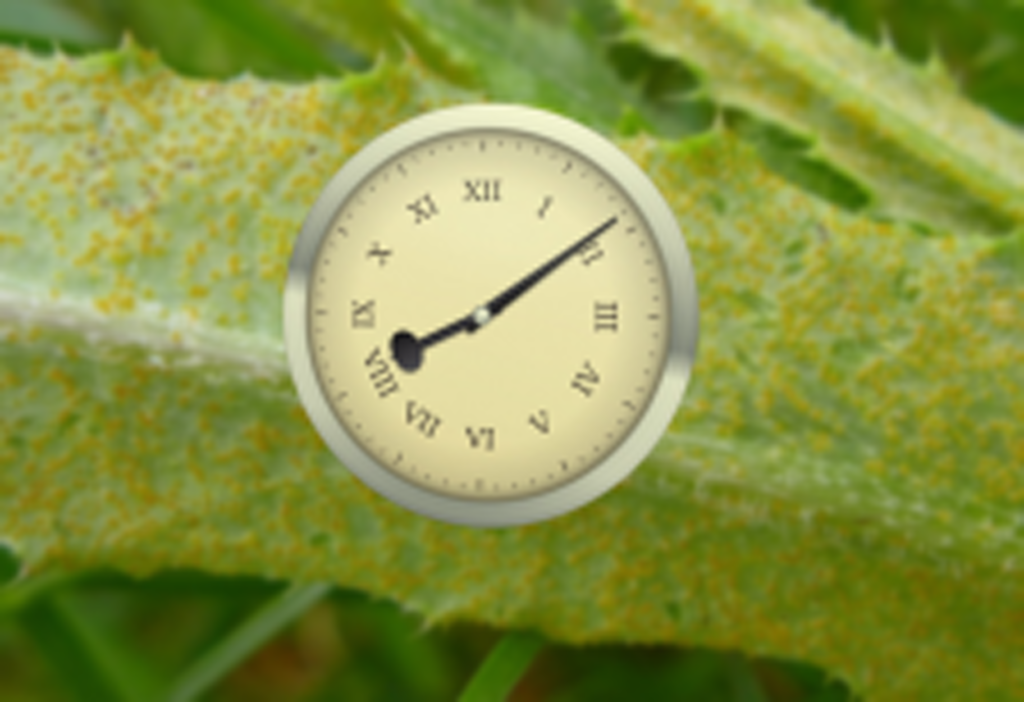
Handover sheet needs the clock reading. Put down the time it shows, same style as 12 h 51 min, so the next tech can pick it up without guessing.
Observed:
8 h 09 min
